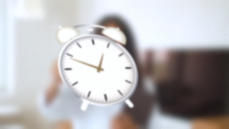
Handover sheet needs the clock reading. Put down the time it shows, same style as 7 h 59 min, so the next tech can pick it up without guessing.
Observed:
12 h 49 min
